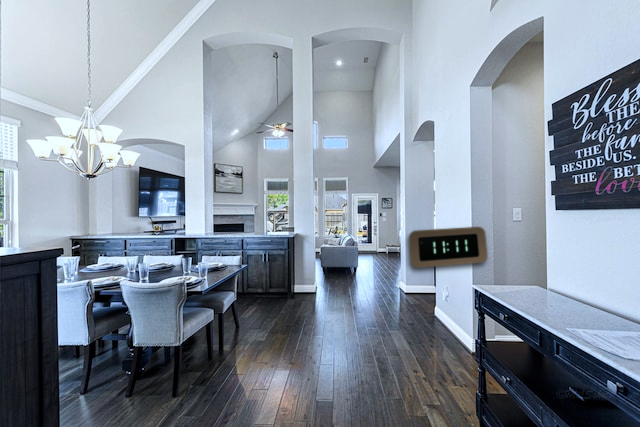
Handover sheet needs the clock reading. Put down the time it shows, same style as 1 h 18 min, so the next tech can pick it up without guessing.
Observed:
11 h 11 min
